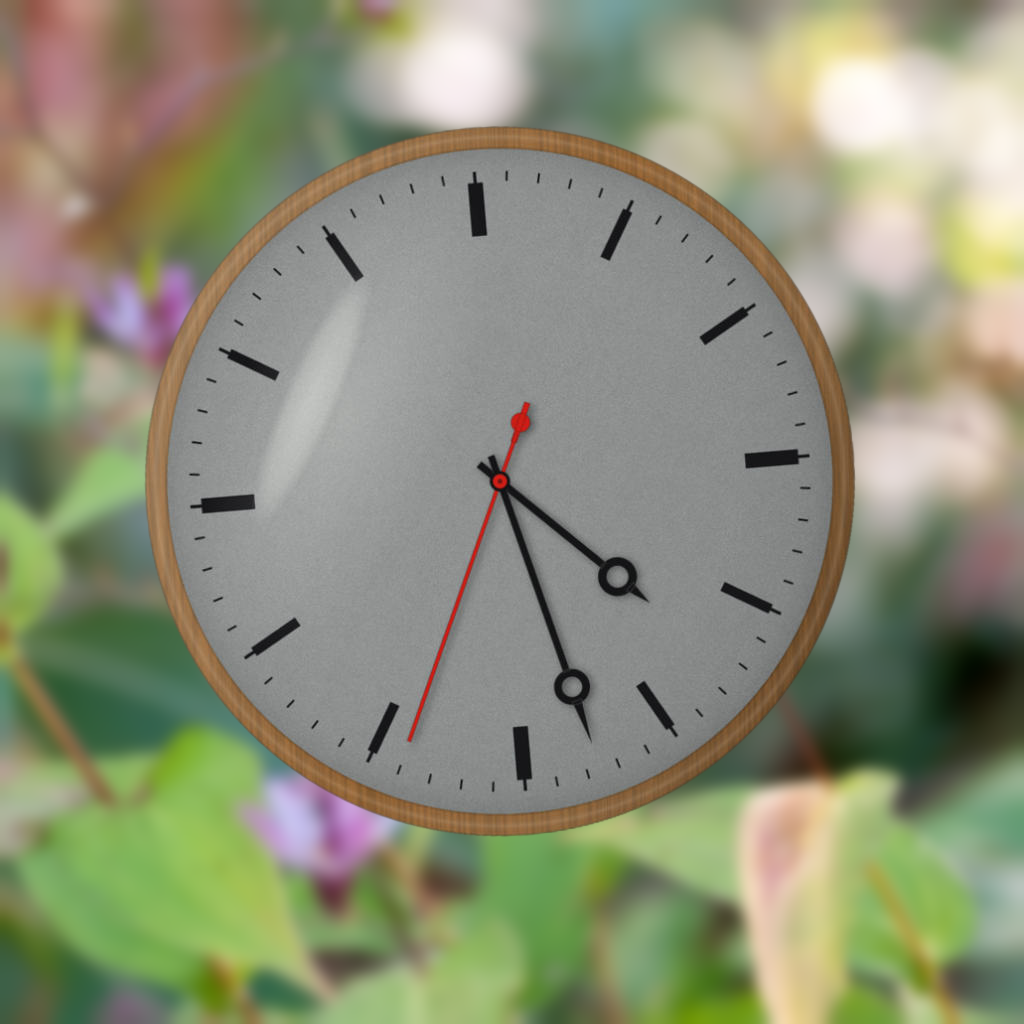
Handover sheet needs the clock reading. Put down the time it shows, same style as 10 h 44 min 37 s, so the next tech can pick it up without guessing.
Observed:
4 h 27 min 34 s
